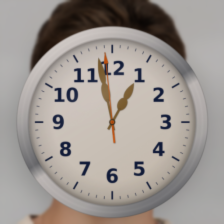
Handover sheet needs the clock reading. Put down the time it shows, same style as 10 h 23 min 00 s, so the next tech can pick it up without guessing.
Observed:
12 h 57 min 59 s
